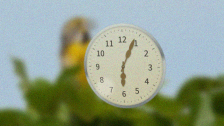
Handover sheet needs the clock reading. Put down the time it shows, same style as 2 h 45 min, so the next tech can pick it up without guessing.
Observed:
6 h 04 min
